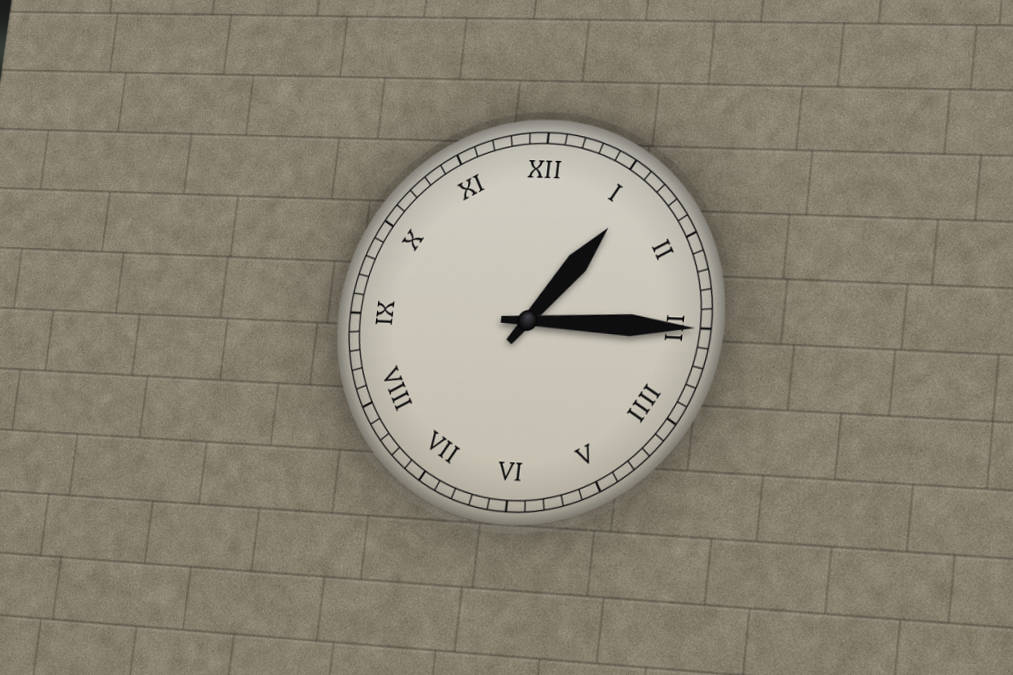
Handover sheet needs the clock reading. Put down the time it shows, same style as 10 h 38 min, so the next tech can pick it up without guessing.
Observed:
1 h 15 min
